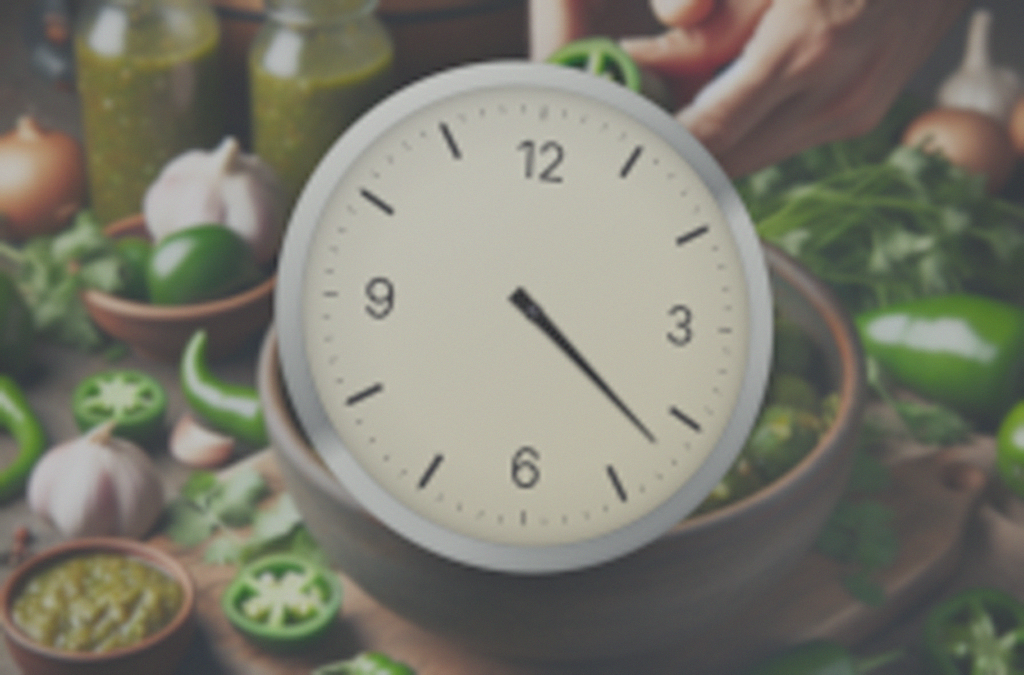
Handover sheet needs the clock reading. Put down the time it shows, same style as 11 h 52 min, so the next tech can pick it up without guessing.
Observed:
4 h 22 min
